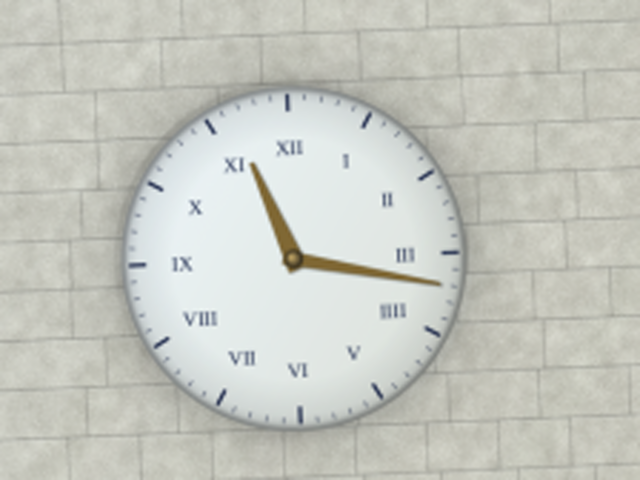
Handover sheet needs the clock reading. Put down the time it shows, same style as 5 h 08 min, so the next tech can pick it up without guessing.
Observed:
11 h 17 min
